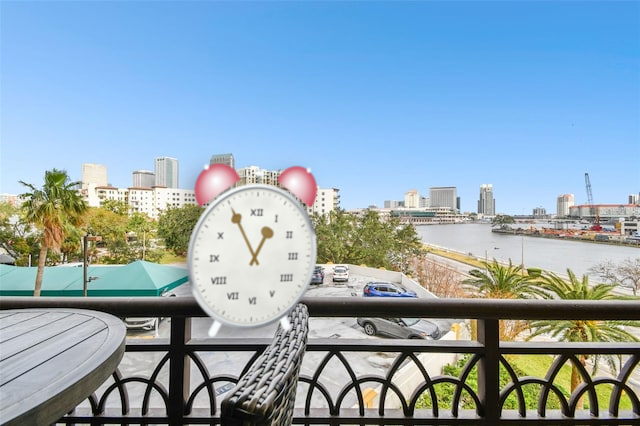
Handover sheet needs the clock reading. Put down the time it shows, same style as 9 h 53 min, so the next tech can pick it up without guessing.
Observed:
12 h 55 min
